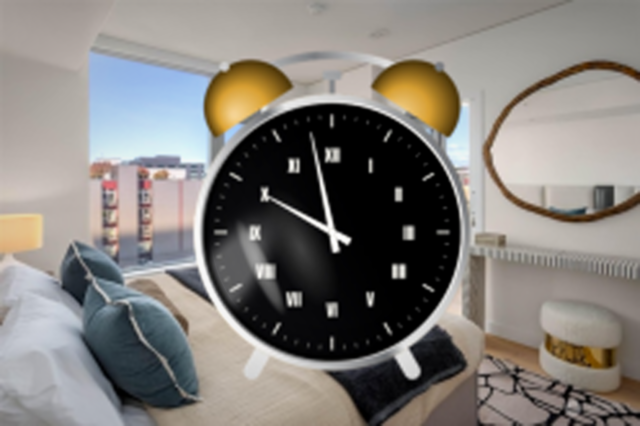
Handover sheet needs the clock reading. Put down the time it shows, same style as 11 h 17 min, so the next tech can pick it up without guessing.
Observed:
9 h 58 min
